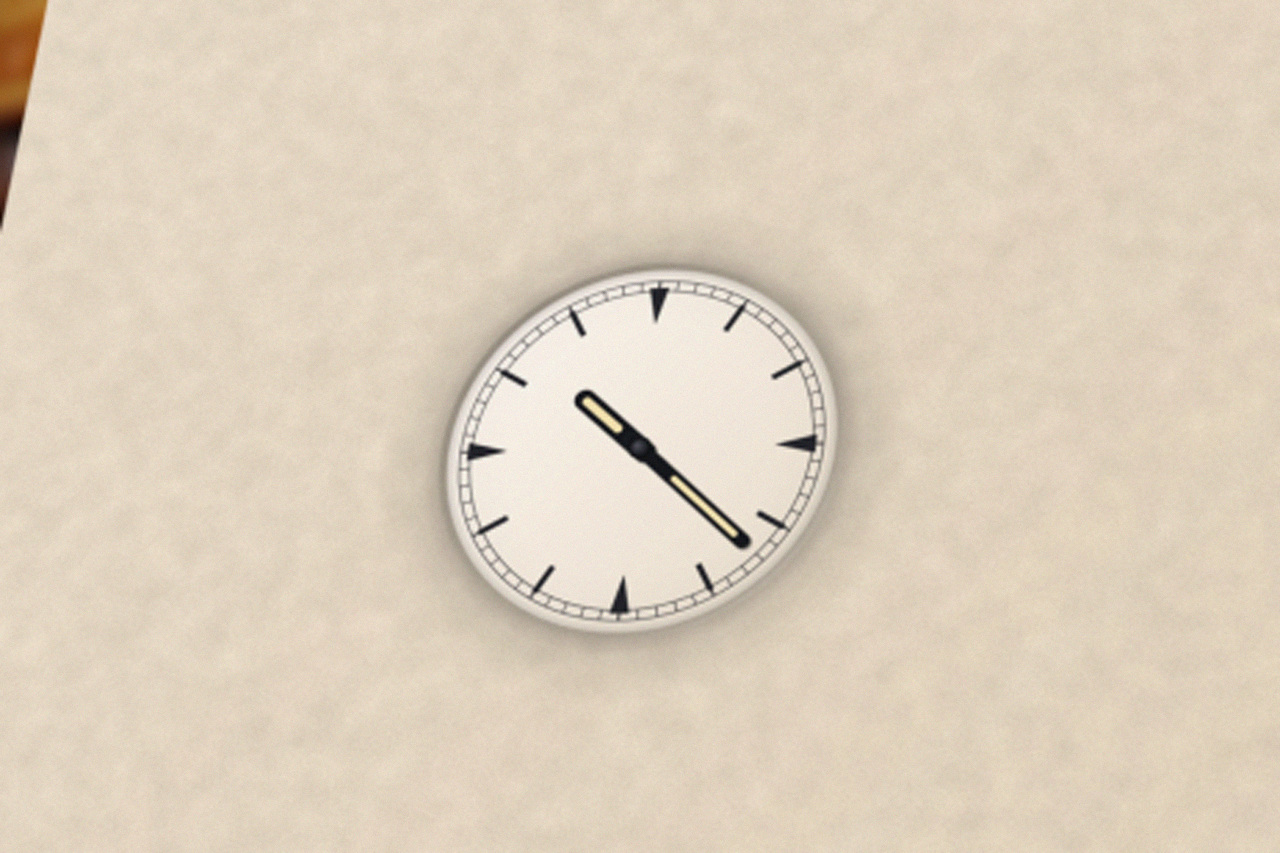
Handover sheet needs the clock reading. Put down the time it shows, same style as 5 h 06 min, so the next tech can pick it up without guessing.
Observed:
10 h 22 min
